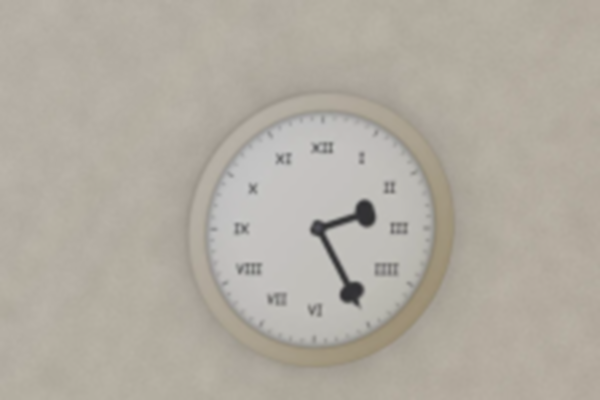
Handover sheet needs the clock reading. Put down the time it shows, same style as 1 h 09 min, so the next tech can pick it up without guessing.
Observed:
2 h 25 min
